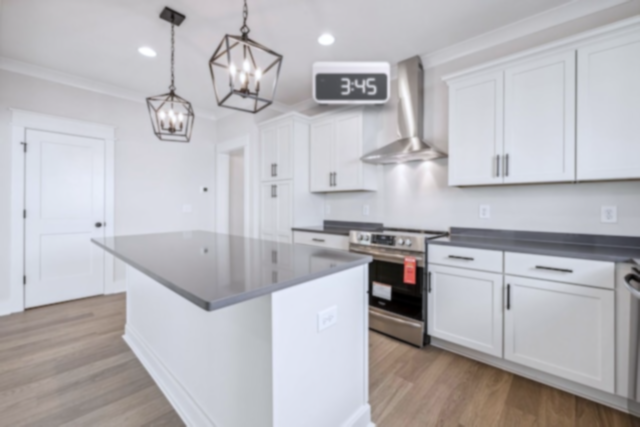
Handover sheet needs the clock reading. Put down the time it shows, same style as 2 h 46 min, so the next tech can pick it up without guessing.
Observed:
3 h 45 min
